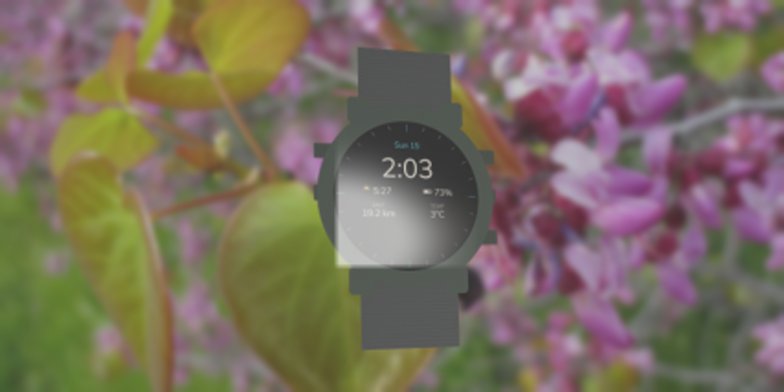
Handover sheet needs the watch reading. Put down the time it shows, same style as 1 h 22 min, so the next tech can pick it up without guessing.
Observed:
2 h 03 min
